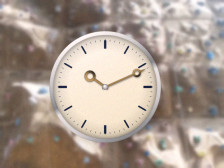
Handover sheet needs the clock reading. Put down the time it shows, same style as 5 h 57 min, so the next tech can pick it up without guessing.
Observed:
10 h 11 min
